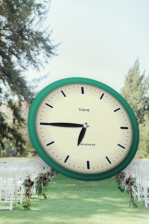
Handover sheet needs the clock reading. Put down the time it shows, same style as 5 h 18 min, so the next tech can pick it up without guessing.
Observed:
6 h 45 min
